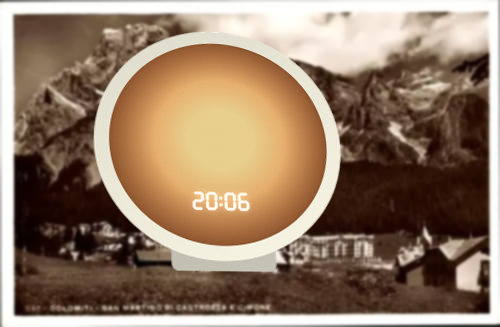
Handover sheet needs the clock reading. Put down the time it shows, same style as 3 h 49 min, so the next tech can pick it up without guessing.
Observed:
20 h 06 min
